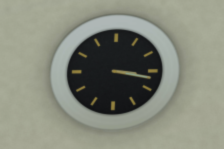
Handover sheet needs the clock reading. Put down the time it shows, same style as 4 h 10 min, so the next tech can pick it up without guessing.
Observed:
3 h 17 min
